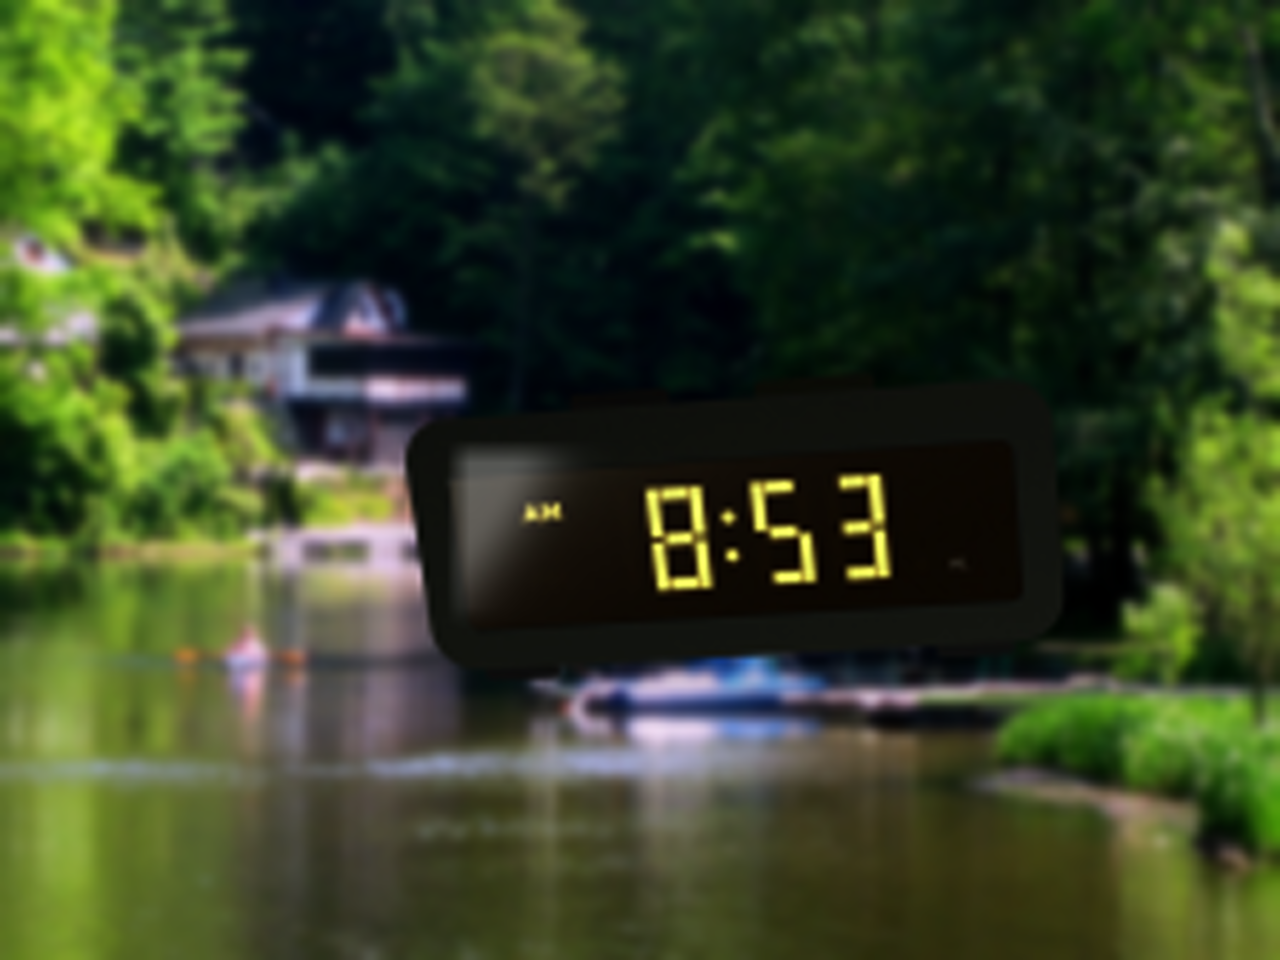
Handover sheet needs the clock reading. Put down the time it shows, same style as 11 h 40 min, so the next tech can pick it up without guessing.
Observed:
8 h 53 min
